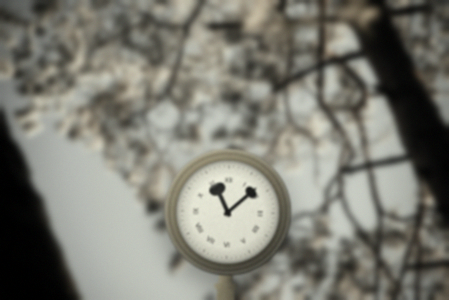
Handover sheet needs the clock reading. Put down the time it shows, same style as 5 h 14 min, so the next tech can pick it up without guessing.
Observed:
11 h 08 min
